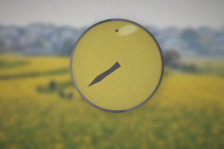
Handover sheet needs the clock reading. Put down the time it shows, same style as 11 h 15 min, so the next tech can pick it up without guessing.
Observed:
7 h 39 min
